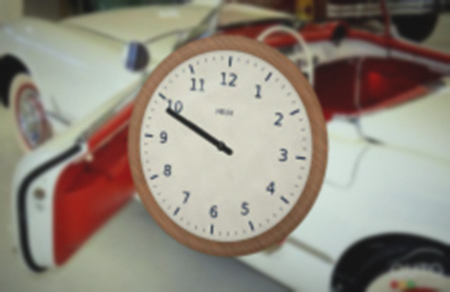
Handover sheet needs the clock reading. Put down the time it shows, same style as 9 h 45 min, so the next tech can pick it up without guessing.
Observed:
9 h 49 min
